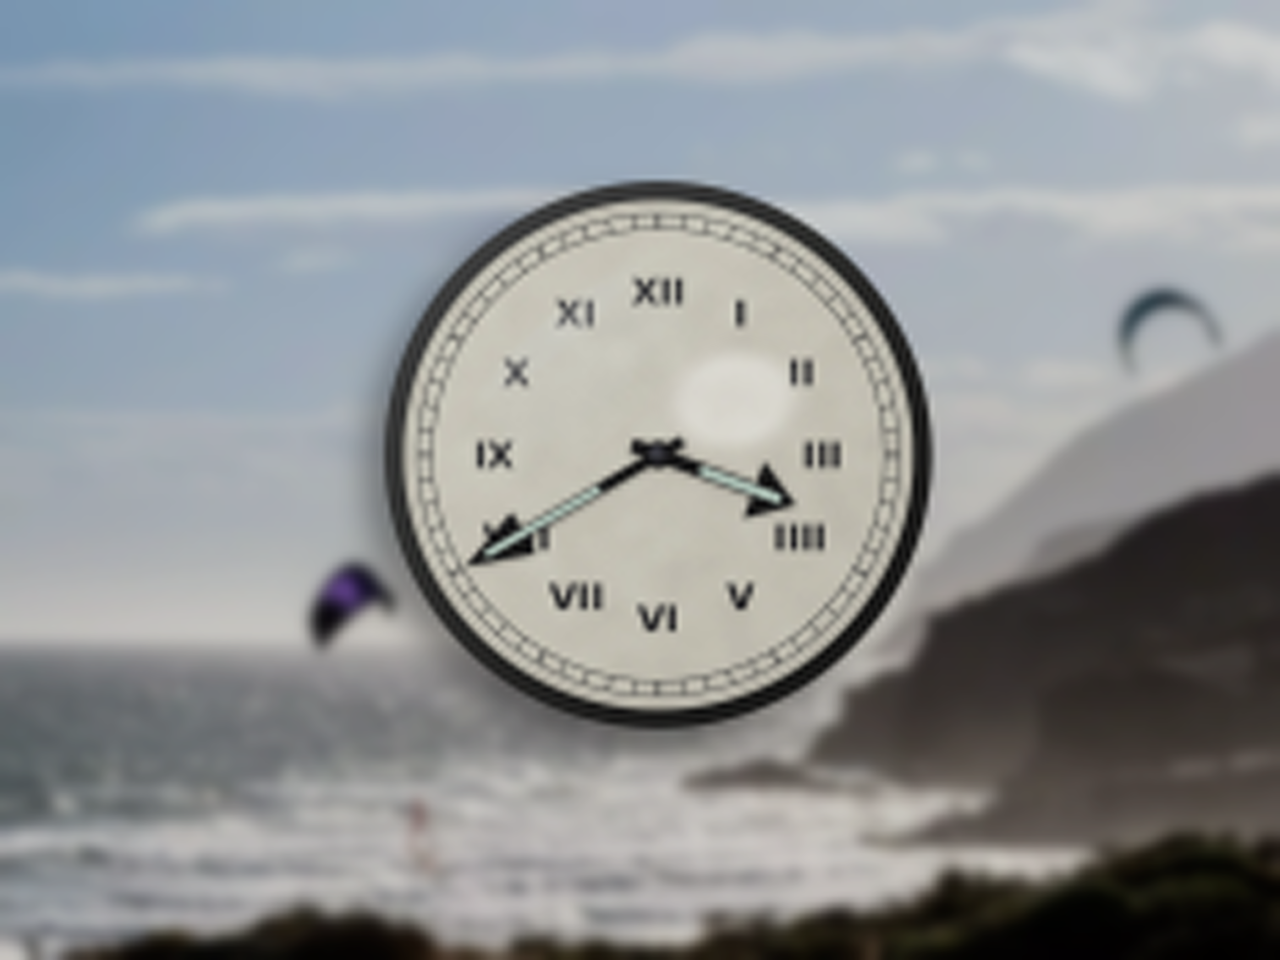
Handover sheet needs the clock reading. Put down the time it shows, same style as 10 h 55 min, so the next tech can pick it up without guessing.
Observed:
3 h 40 min
